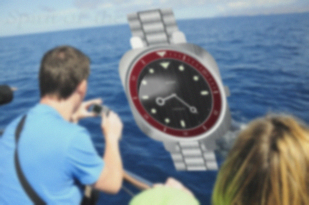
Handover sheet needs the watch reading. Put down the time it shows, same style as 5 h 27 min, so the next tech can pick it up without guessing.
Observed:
8 h 23 min
